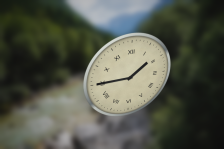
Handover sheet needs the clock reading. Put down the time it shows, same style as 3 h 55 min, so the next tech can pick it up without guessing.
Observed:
1 h 45 min
